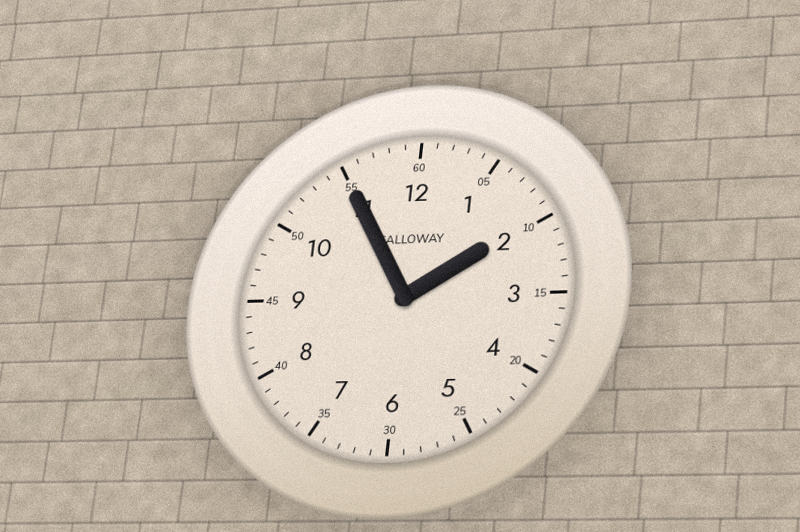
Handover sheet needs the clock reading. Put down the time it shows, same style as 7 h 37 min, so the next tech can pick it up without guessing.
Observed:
1 h 55 min
